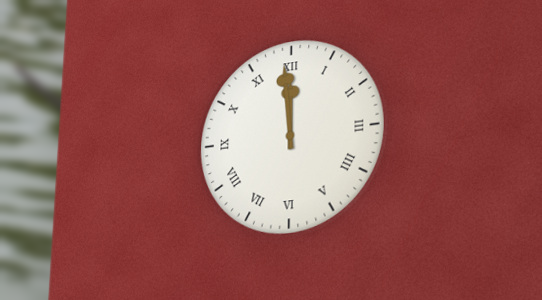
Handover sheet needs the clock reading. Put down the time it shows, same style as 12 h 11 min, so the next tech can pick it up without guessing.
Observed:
11 h 59 min
